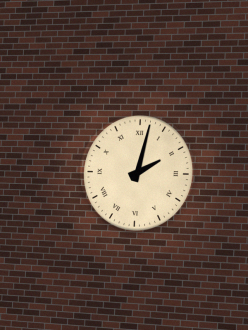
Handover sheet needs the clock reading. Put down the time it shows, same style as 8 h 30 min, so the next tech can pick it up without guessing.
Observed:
2 h 02 min
